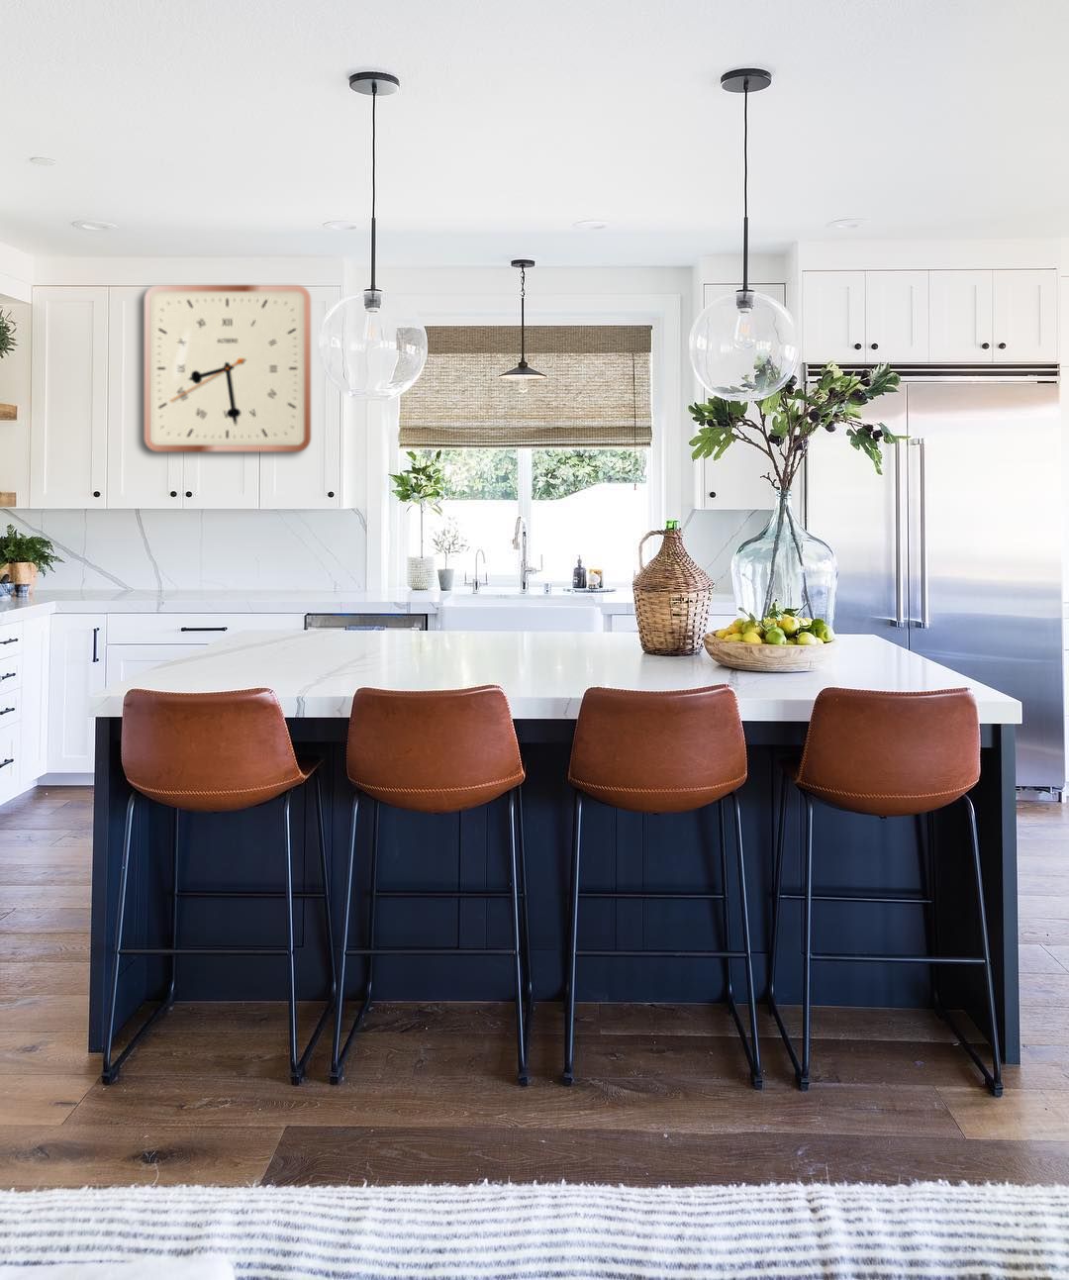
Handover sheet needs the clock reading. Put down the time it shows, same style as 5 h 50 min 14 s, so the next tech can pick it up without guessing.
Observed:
8 h 28 min 40 s
